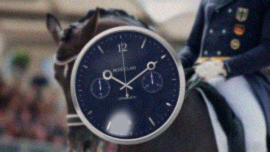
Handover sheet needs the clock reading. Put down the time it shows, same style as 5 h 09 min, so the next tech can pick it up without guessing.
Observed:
10 h 10 min
